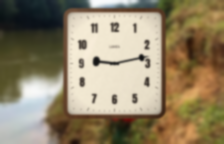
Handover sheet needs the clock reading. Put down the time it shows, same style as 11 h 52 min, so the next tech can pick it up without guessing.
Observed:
9 h 13 min
